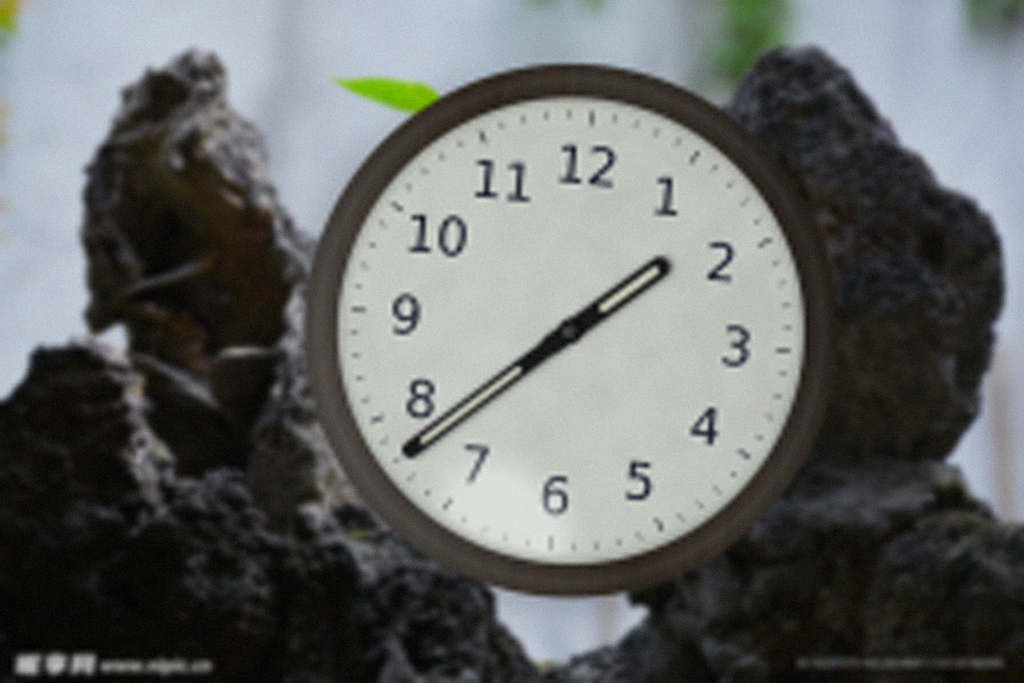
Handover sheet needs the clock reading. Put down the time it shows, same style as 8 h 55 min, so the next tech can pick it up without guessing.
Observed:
1 h 38 min
